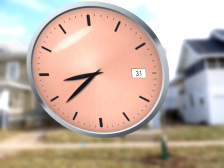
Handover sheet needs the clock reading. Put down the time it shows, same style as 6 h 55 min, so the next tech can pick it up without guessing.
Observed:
8 h 38 min
